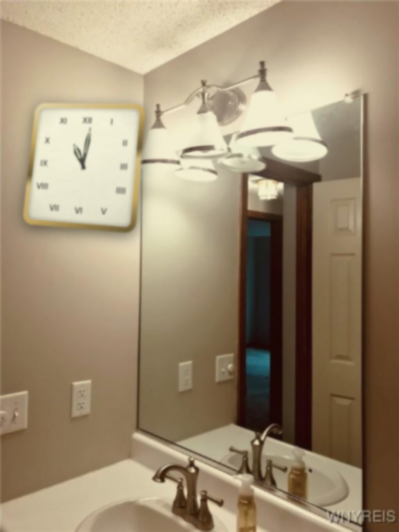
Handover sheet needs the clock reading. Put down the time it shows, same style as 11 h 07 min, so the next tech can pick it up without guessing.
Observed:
11 h 01 min
